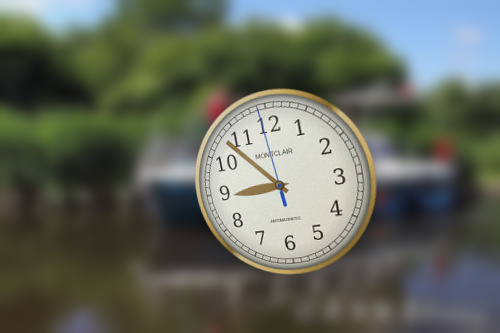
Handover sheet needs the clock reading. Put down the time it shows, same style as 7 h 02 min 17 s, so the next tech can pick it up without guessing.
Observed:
8 h 52 min 59 s
